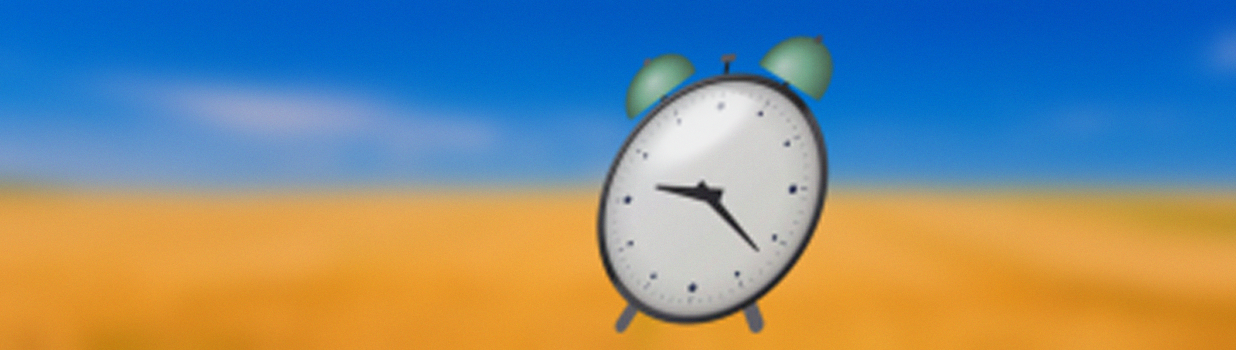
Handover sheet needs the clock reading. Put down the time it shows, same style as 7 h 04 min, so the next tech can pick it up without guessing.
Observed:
9 h 22 min
